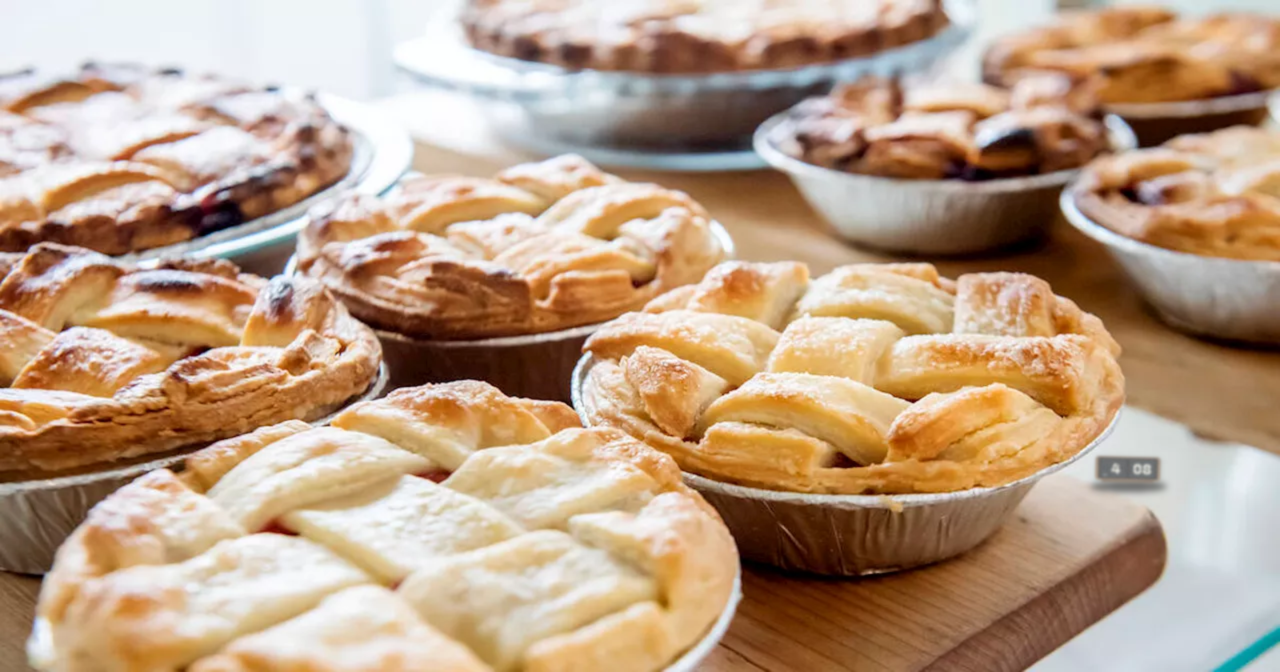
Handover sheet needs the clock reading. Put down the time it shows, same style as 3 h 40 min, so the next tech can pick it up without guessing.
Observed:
4 h 08 min
